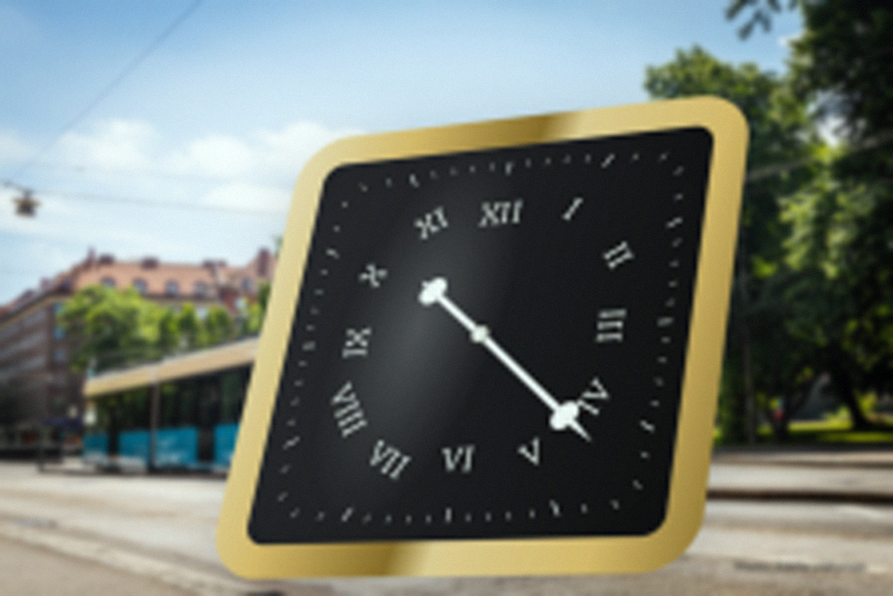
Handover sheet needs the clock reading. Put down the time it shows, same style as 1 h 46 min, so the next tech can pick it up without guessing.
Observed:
10 h 22 min
